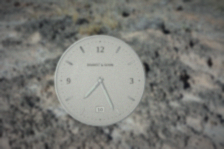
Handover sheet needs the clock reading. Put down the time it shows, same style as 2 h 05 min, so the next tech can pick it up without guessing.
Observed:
7 h 26 min
